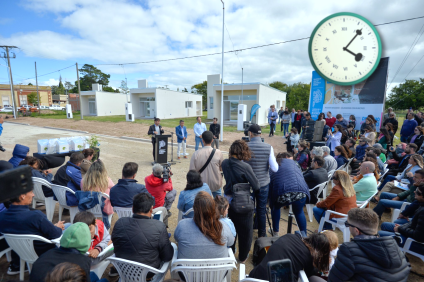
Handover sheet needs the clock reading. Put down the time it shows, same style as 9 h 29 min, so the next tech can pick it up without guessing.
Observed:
4 h 07 min
